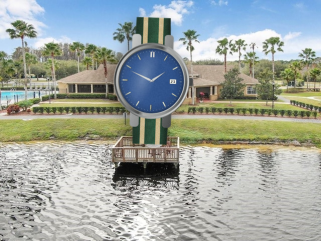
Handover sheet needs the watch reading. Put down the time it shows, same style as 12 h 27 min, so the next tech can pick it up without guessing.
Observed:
1 h 49 min
